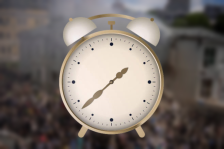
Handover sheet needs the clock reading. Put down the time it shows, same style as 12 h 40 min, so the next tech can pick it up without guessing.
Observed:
1 h 38 min
